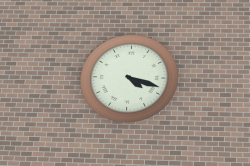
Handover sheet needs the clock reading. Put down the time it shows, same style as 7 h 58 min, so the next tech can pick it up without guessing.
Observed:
4 h 18 min
